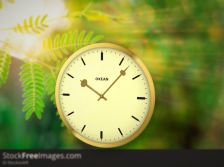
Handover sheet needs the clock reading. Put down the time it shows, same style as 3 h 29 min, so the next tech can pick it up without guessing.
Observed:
10 h 07 min
